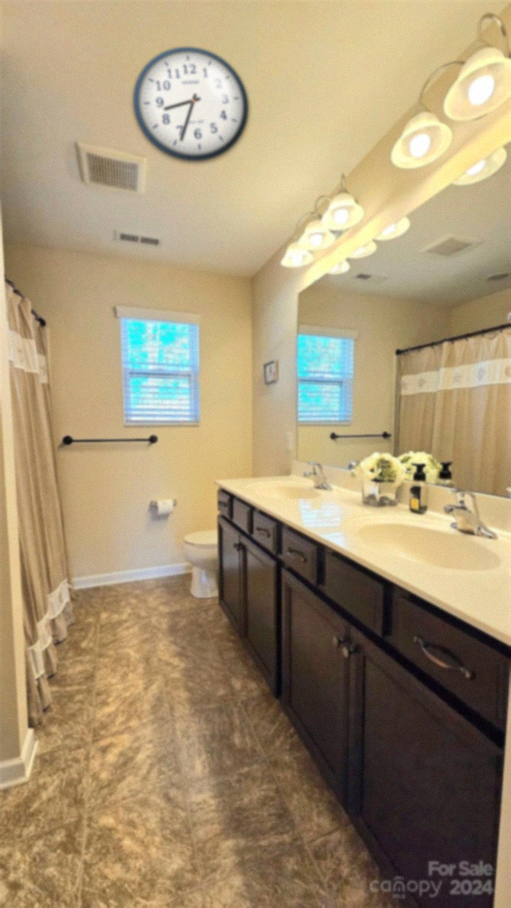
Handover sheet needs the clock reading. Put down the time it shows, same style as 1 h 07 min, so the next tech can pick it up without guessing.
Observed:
8 h 34 min
